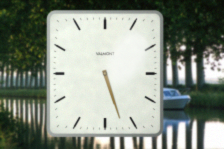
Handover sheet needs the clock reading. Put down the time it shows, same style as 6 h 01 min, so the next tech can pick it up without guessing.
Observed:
5 h 27 min
